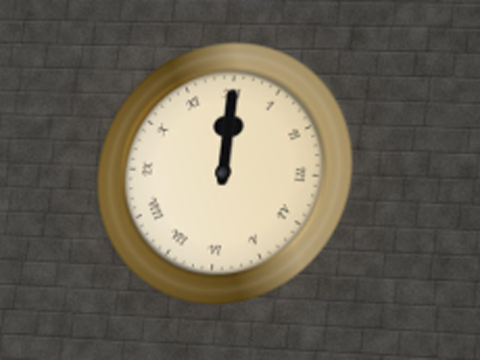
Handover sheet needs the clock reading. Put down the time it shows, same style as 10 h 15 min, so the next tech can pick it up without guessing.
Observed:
12 h 00 min
